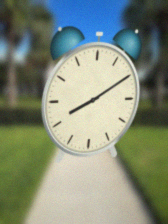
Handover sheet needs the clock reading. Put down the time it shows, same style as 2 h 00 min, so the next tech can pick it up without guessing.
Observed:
8 h 10 min
